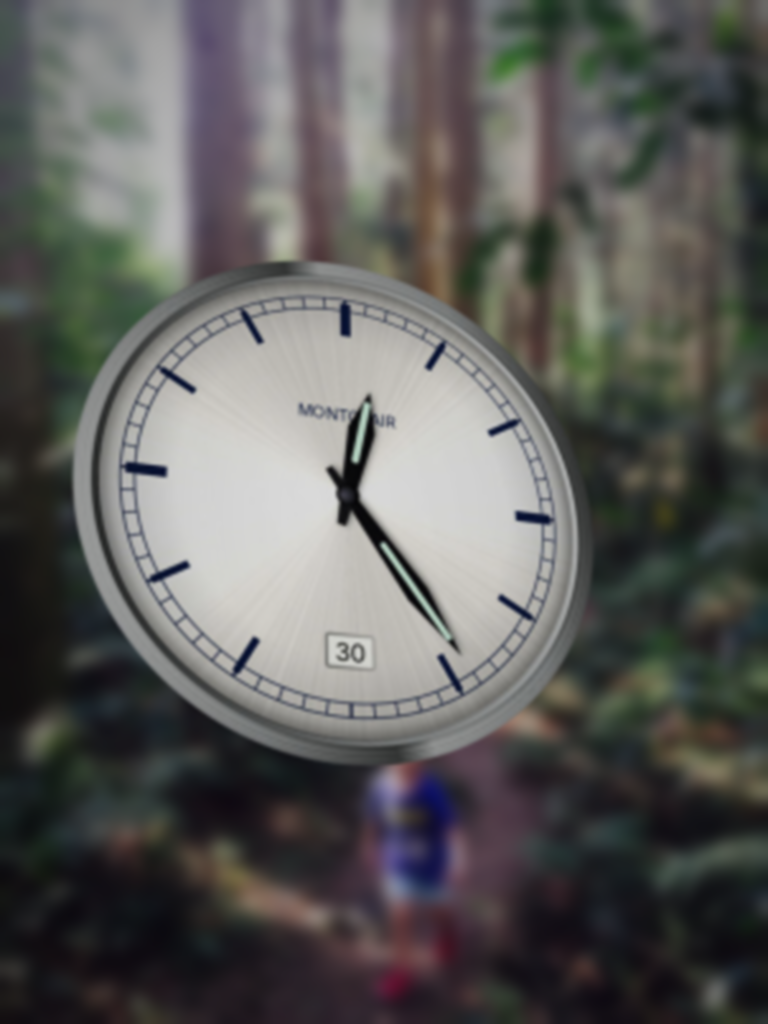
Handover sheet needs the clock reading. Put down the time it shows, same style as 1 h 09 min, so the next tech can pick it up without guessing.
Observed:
12 h 24 min
